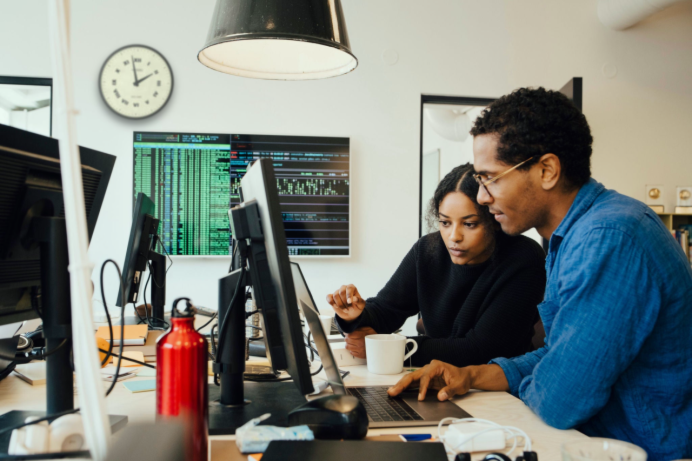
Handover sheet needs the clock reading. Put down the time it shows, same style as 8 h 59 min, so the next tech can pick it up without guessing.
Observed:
1 h 58 min
